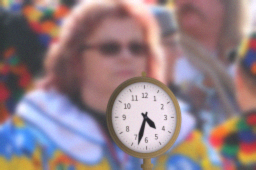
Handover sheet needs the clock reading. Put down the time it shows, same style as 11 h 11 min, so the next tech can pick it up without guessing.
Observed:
4 h 33 min
